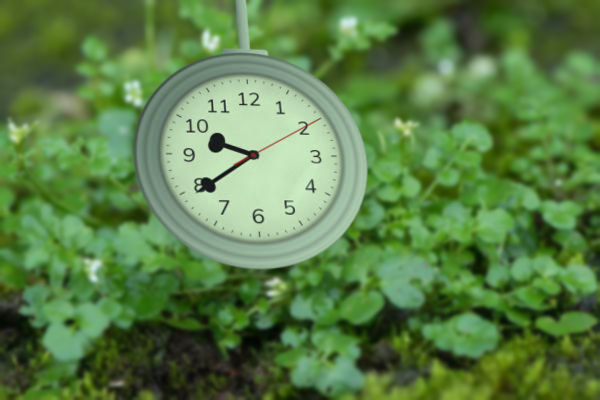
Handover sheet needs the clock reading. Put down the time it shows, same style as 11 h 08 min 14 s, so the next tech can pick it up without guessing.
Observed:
9 h 39 min 10 s
